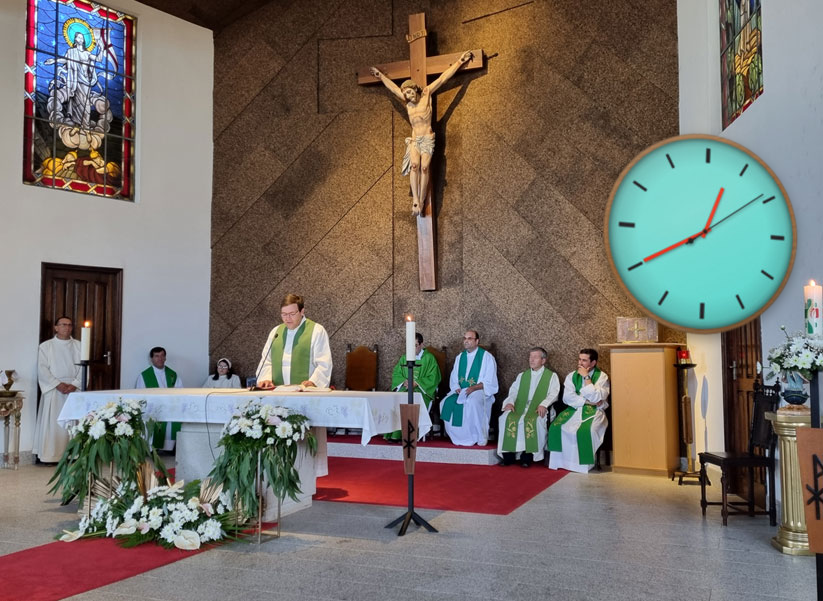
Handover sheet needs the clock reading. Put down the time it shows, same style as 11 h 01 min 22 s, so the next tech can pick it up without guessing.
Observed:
12 h 40 min 09 s
